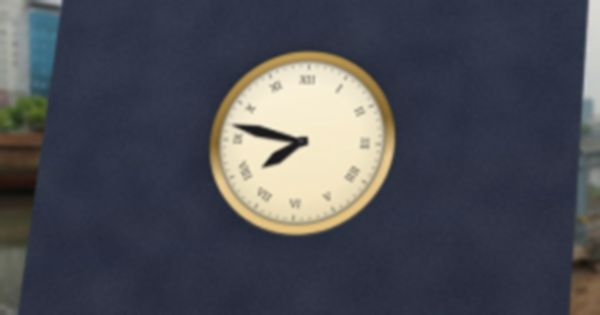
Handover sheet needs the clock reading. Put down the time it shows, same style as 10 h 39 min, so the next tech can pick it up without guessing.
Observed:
7 h 47 min
